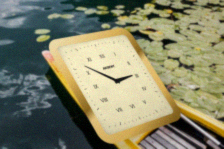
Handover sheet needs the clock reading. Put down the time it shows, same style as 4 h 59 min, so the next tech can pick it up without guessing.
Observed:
2 h 52 min
